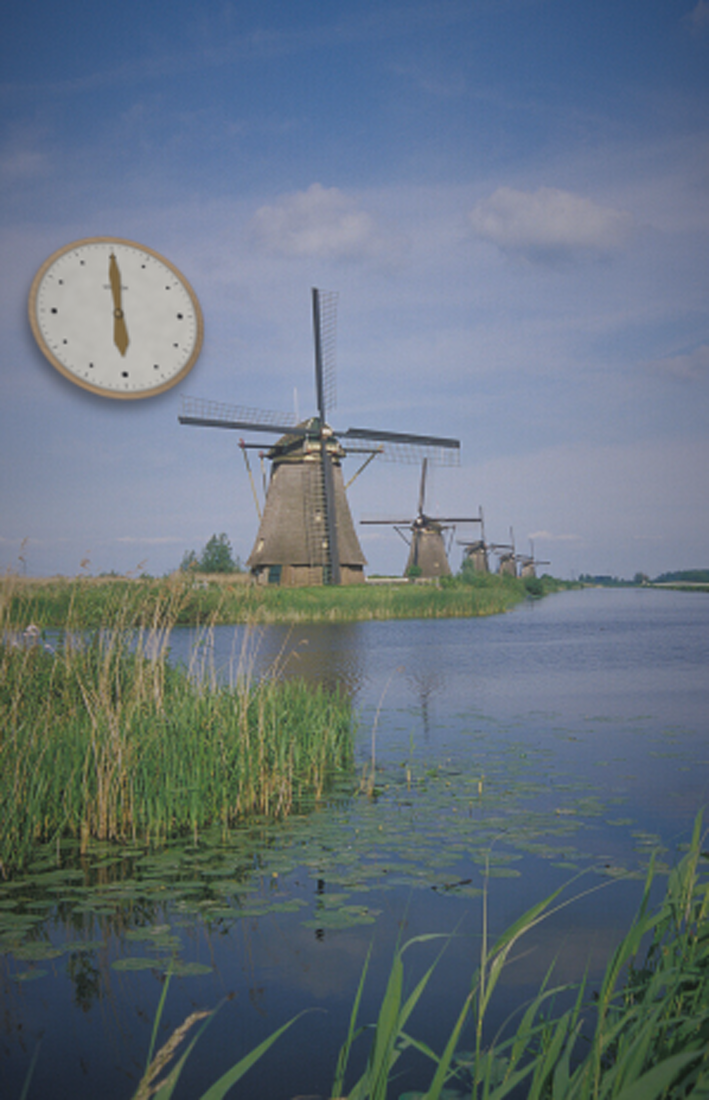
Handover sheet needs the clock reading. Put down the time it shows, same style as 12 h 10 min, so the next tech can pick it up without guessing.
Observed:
6 h 00 min
